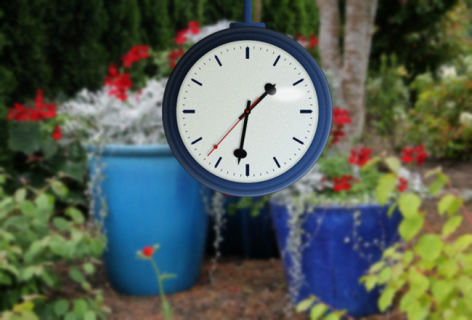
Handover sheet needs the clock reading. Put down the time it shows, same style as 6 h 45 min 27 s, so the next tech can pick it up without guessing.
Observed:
1 h 31 min 37 s
